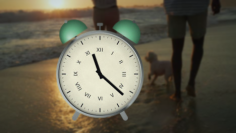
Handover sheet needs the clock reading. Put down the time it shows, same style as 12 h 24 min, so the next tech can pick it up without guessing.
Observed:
11 h 22 min
